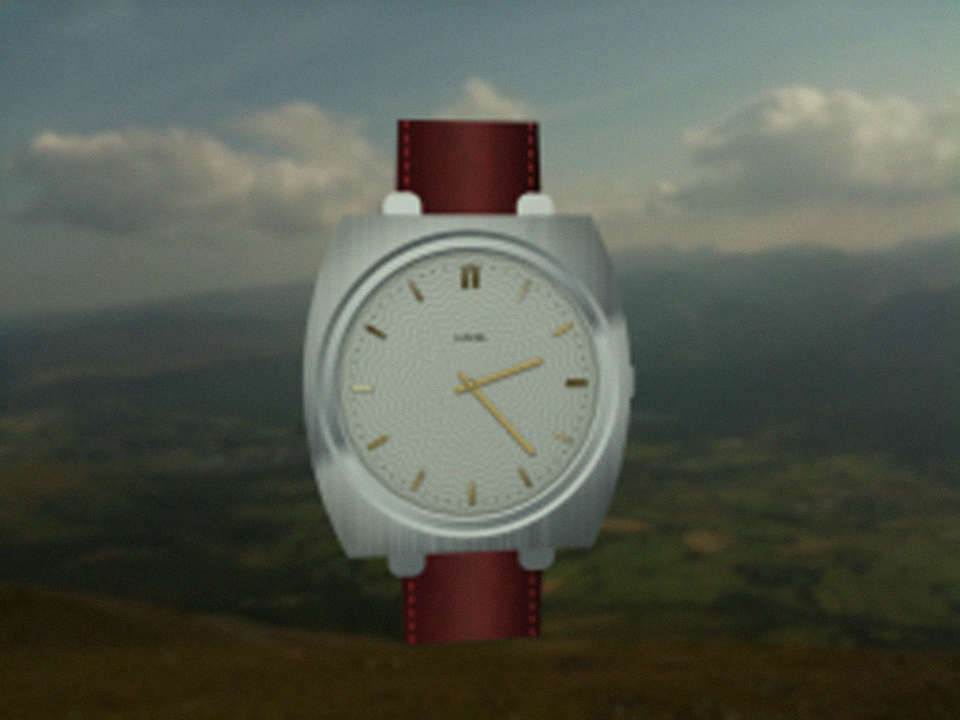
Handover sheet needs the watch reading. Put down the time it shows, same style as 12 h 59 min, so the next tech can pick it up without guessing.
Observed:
2 h 23 min
